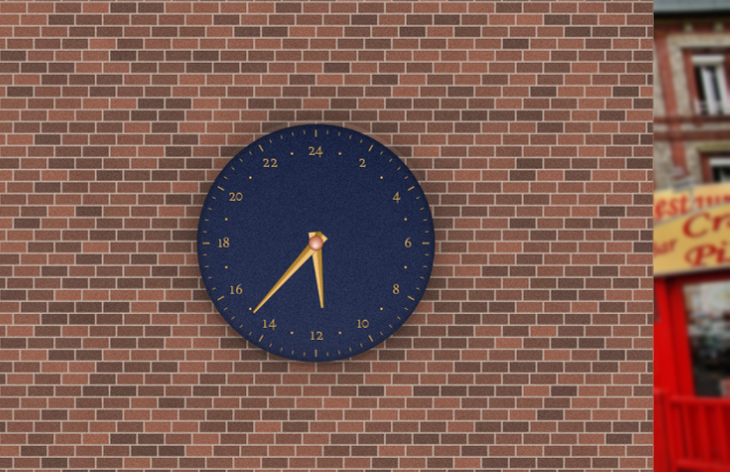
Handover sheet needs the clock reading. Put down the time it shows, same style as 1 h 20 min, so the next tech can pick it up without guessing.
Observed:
11 h 37 min
